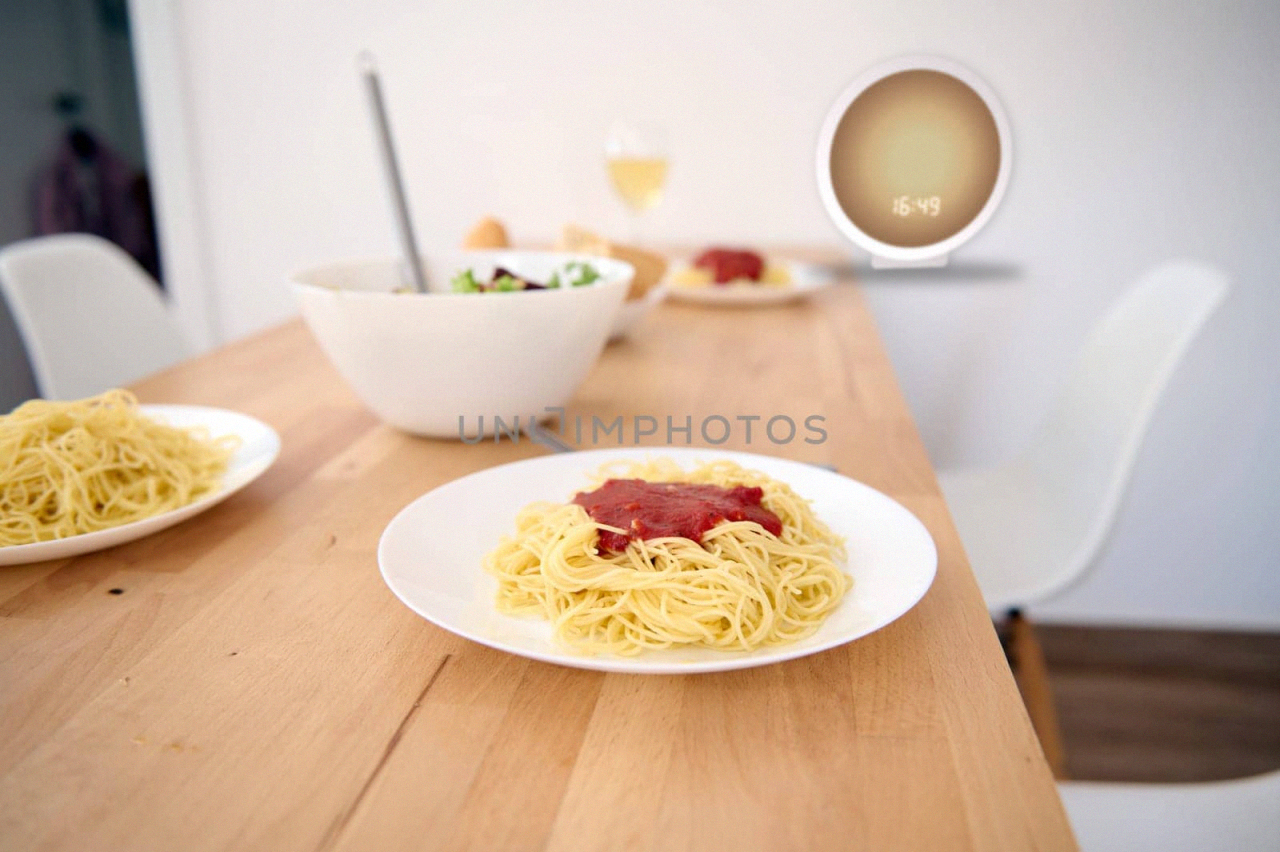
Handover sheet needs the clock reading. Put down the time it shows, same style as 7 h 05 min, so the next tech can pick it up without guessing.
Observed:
16 h 49 min
